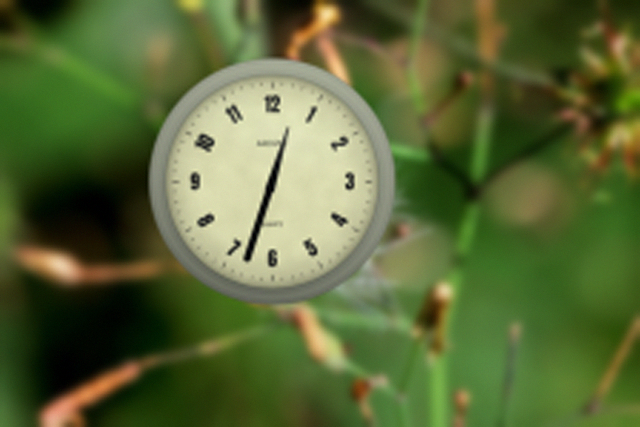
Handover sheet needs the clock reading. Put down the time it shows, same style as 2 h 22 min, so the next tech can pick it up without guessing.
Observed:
12 h 33 min
